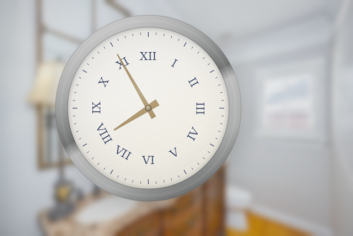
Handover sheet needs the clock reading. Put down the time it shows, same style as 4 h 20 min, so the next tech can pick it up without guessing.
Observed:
7 h 55 min
